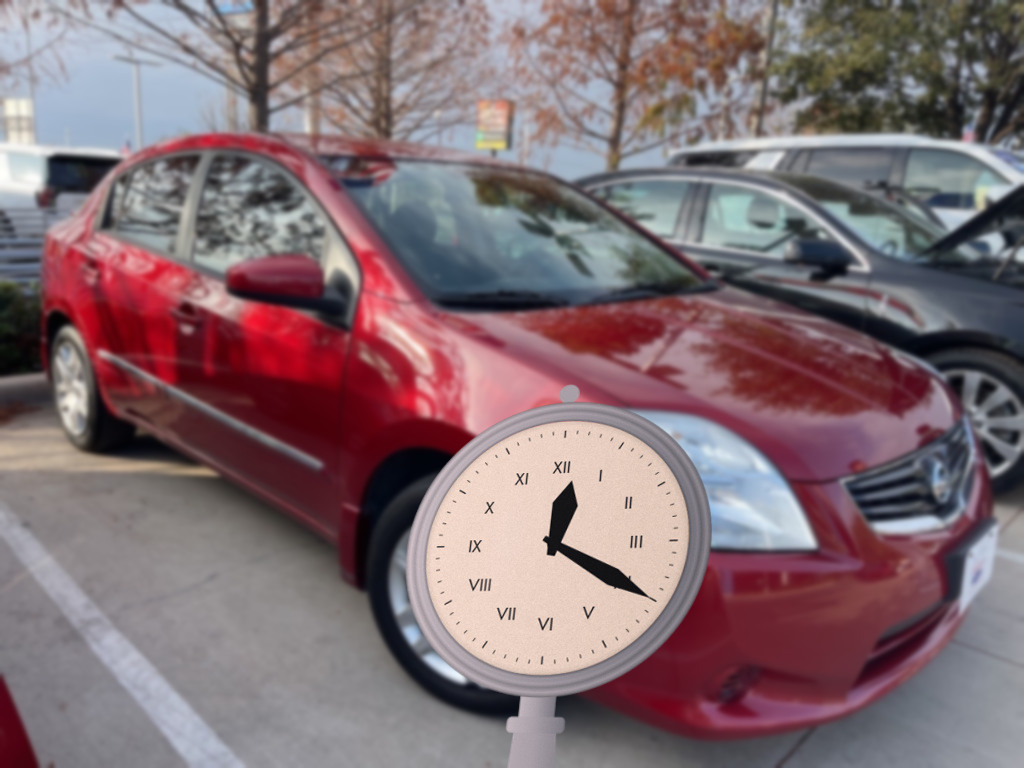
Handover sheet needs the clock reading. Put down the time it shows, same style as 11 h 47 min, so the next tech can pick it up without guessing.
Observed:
12 h 20 min
